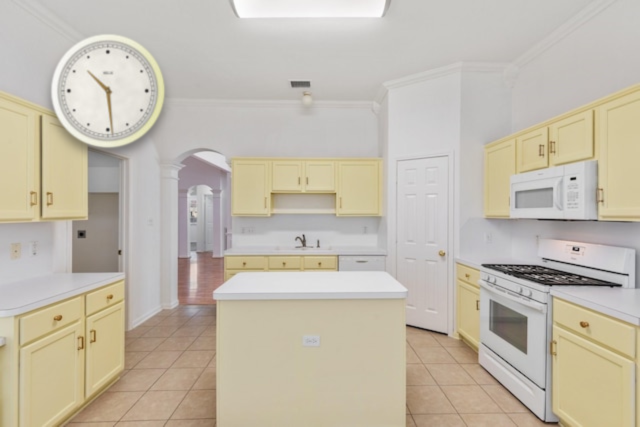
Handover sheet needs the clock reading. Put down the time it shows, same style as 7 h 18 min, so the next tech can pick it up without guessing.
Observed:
10 h 29 min
